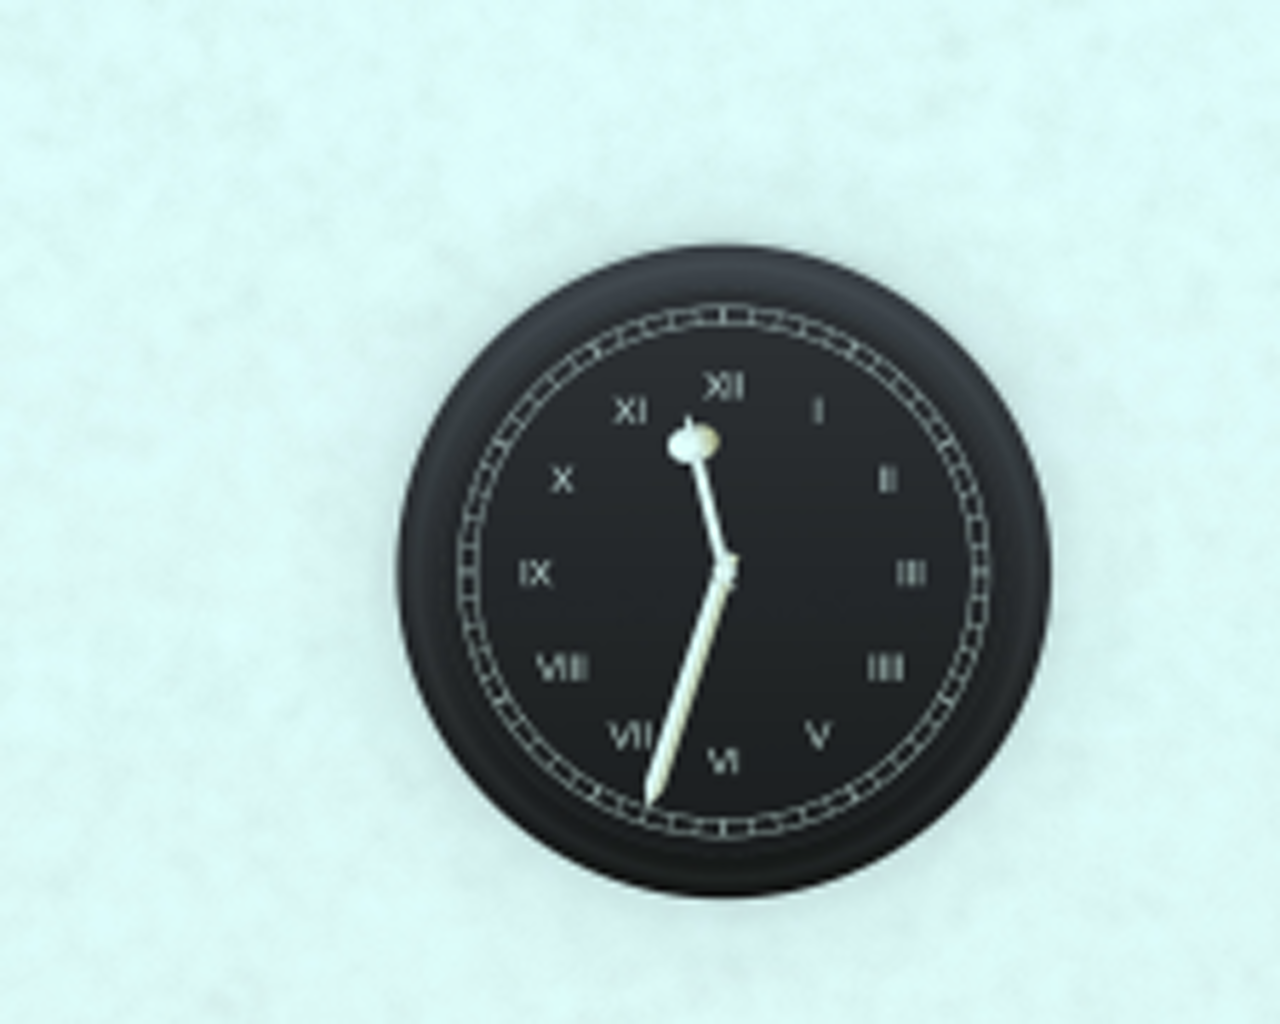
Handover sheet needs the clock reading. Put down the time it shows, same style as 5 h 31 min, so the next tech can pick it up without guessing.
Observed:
11 h 33 min
